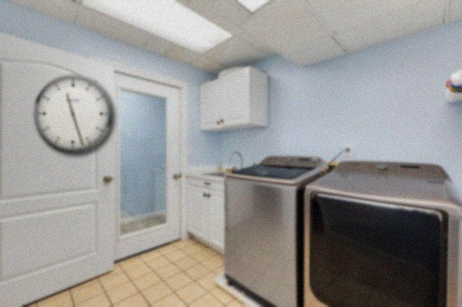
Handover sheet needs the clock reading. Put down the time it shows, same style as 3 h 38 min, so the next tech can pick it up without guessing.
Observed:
11 h 27 min
